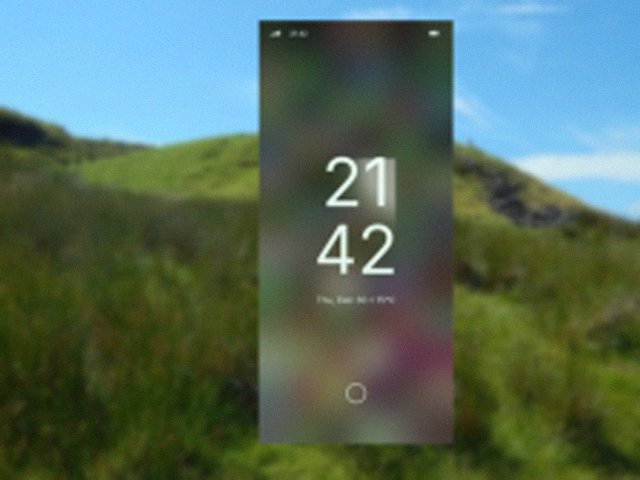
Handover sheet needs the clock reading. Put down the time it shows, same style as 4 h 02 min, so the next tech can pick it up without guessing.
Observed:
21 h 42 min
